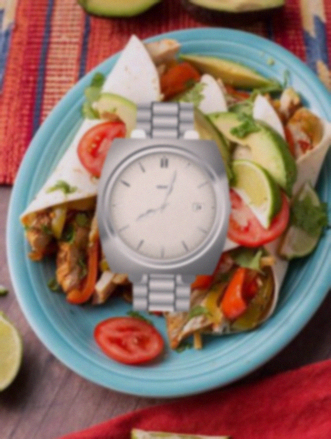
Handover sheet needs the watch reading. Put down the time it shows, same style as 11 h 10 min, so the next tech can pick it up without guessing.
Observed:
8 h 03 min
